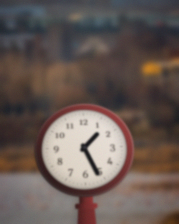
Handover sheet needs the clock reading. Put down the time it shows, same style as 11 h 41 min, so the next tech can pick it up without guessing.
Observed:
1 h 26 min
